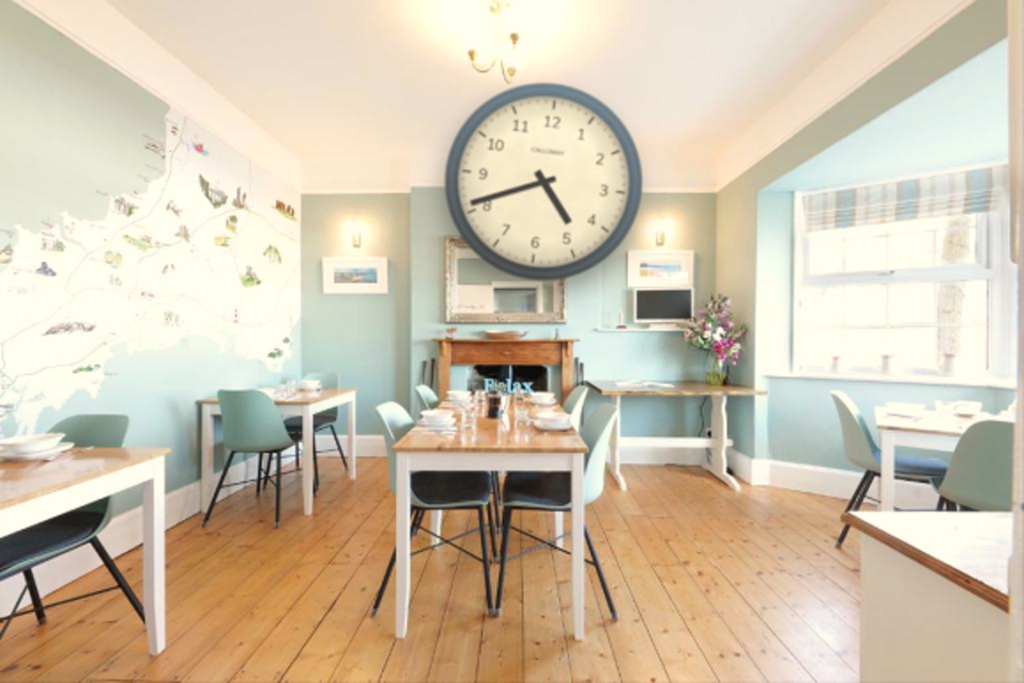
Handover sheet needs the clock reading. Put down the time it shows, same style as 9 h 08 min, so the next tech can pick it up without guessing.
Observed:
4 h 41 min
